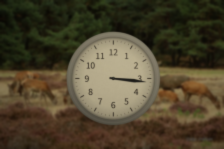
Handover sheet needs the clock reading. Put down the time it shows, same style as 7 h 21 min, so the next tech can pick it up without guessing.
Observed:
3 h 16 min
